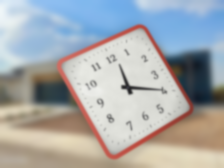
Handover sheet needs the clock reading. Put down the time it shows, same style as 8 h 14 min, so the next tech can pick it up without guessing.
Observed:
12 h 20 min
